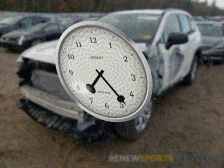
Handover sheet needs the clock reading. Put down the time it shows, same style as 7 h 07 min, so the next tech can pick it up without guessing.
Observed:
7 h 24 min
